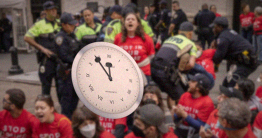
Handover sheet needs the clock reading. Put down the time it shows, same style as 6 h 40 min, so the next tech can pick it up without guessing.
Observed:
11 h 54 min
